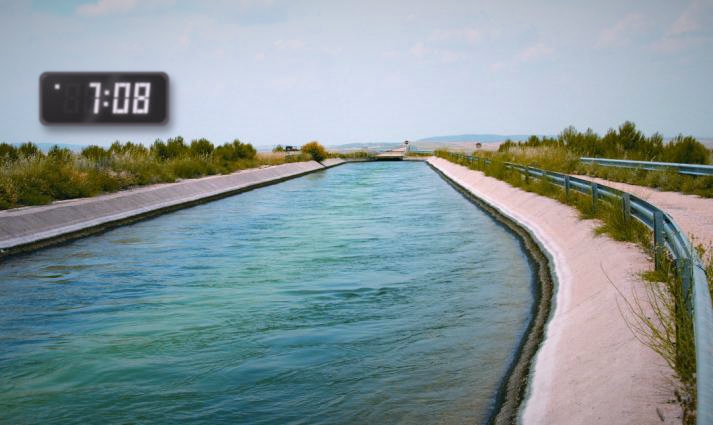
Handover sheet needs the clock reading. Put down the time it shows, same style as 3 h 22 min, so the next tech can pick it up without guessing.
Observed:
7 h 08 min
